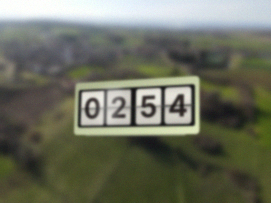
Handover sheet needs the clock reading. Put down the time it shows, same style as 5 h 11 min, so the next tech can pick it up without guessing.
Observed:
2 h 54 min
